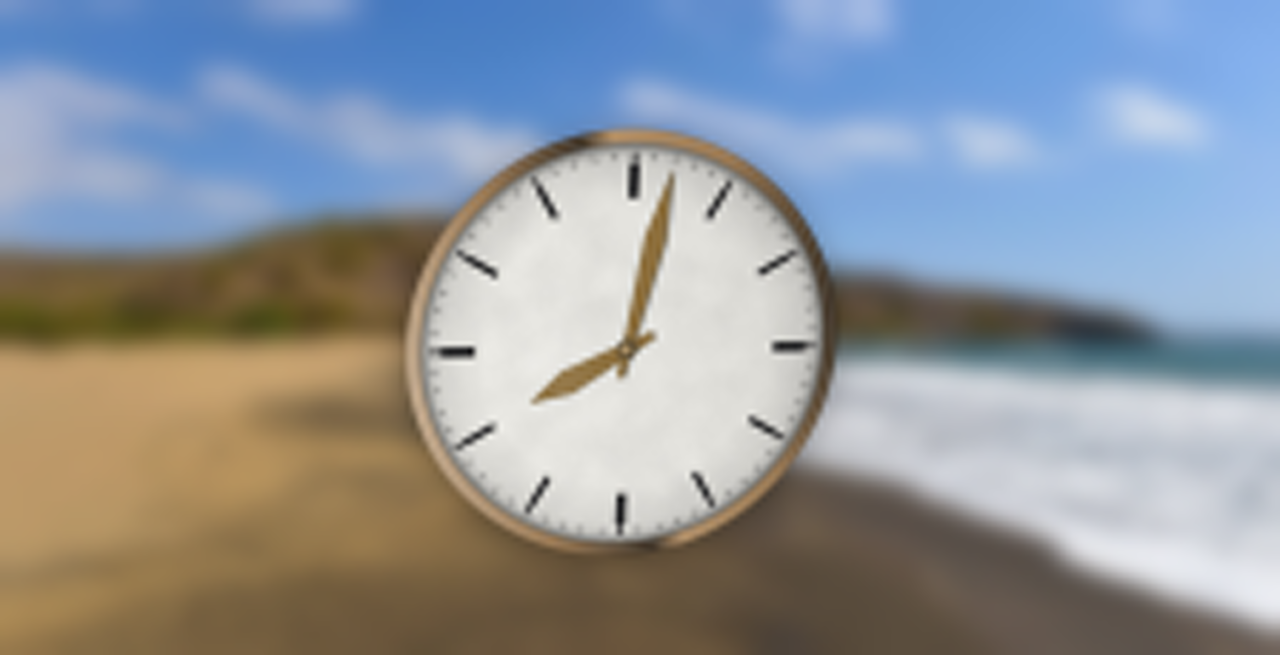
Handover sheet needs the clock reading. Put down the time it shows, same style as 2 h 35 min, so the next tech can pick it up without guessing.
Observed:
8 h 02 min
